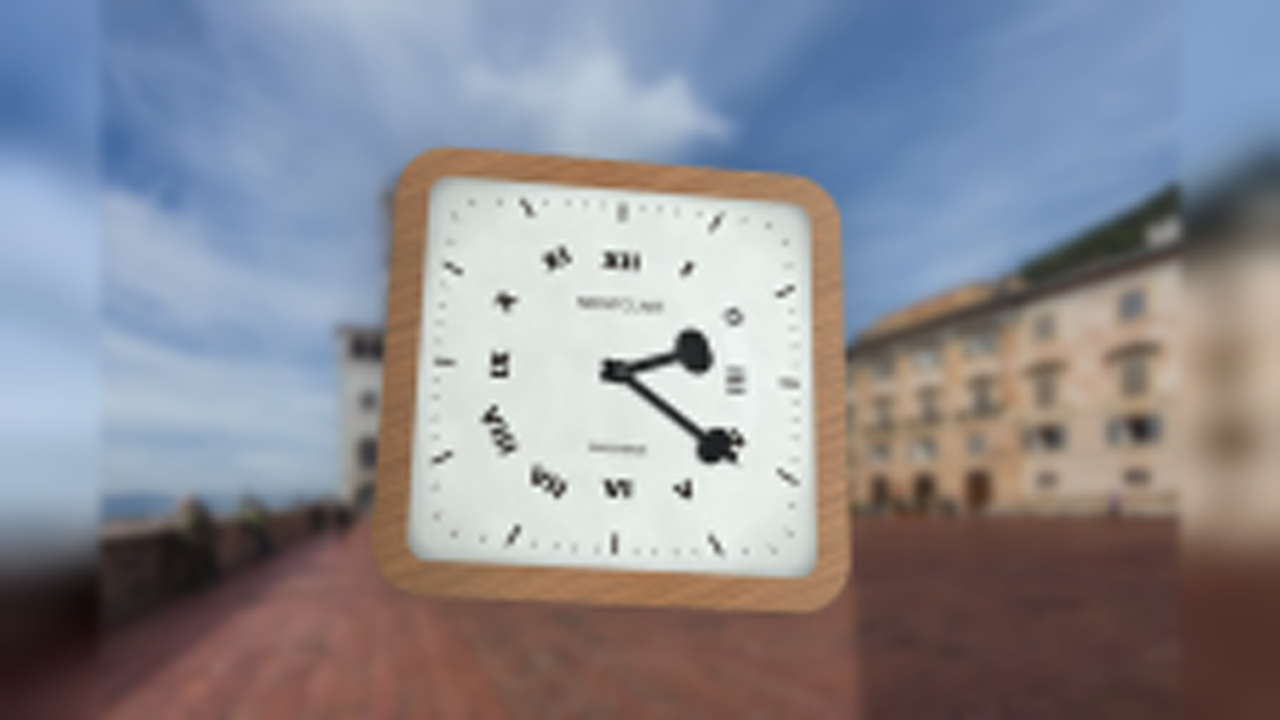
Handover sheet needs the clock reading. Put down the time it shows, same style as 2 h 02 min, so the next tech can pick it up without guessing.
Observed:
2 h 21 min
